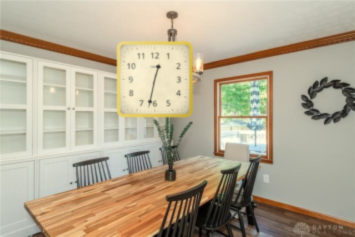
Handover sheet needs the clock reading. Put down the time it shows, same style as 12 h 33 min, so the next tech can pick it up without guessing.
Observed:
12 h 32 min
